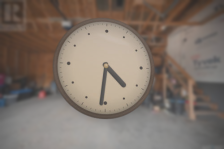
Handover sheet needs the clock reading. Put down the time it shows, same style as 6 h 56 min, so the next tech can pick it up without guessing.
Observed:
4 h 31 min
